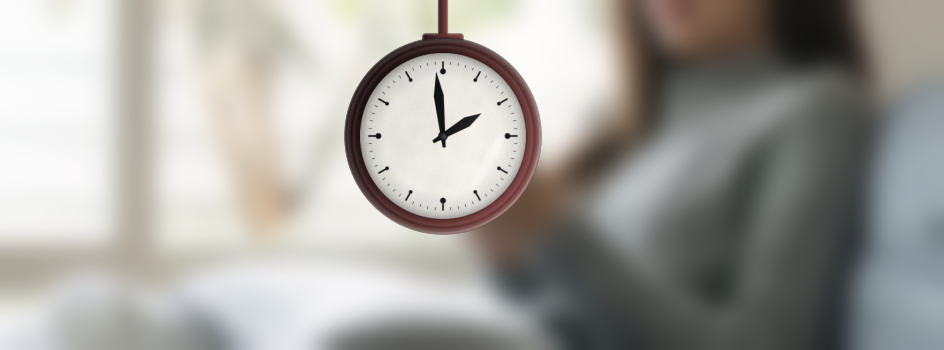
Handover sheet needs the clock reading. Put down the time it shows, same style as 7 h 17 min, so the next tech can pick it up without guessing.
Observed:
1 h 59 min
